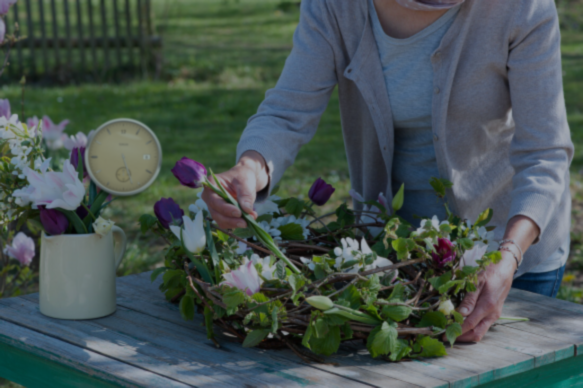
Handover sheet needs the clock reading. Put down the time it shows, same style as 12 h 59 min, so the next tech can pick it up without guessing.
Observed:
5 h 27 min
